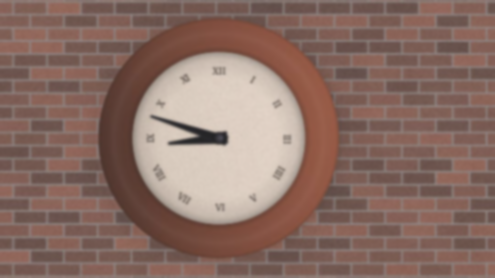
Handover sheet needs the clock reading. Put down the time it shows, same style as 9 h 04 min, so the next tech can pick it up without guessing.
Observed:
8 h 48 min
